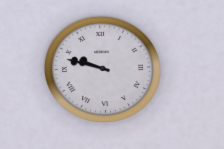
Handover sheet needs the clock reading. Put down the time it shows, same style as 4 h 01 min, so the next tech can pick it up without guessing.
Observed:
9 h 48 min
